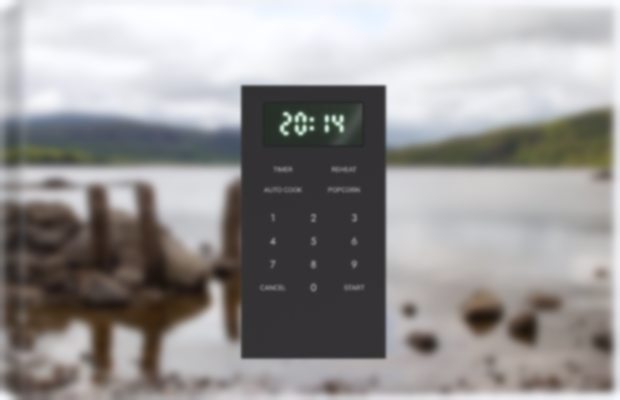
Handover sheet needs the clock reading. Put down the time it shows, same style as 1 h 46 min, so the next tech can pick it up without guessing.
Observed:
20 h 14 min
